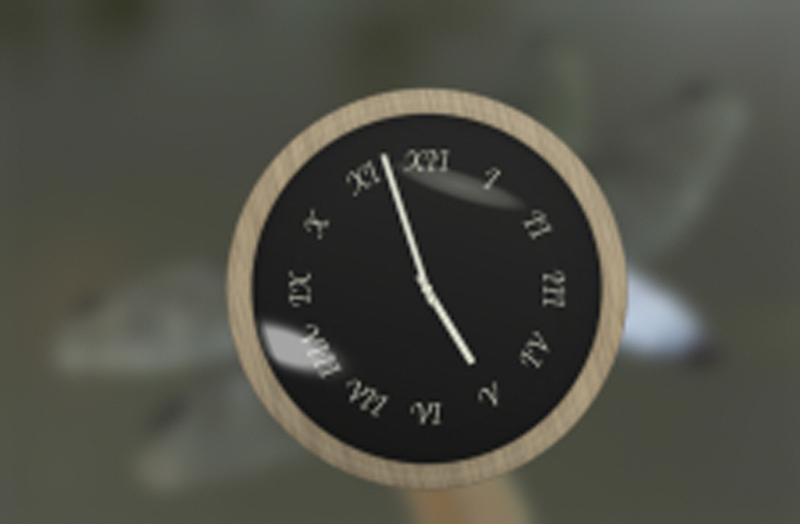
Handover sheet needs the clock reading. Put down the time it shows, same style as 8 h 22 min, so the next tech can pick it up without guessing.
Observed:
4 h 57 min
